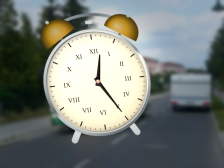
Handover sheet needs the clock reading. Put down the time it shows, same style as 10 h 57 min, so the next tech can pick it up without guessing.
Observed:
12 h 25 min
